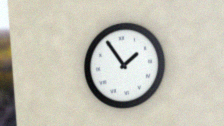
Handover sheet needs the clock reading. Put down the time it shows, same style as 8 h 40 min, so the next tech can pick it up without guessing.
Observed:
1 h 55 min
